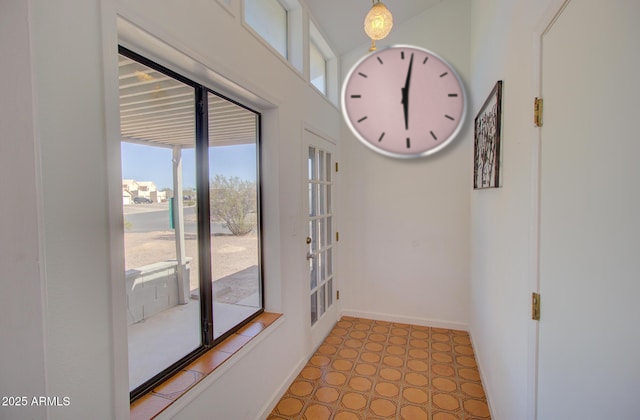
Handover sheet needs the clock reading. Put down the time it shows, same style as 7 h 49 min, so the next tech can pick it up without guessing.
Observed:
6 h 02 min
